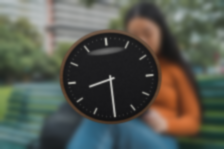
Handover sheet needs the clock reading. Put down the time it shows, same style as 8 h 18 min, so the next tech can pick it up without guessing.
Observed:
8 h 30 min
